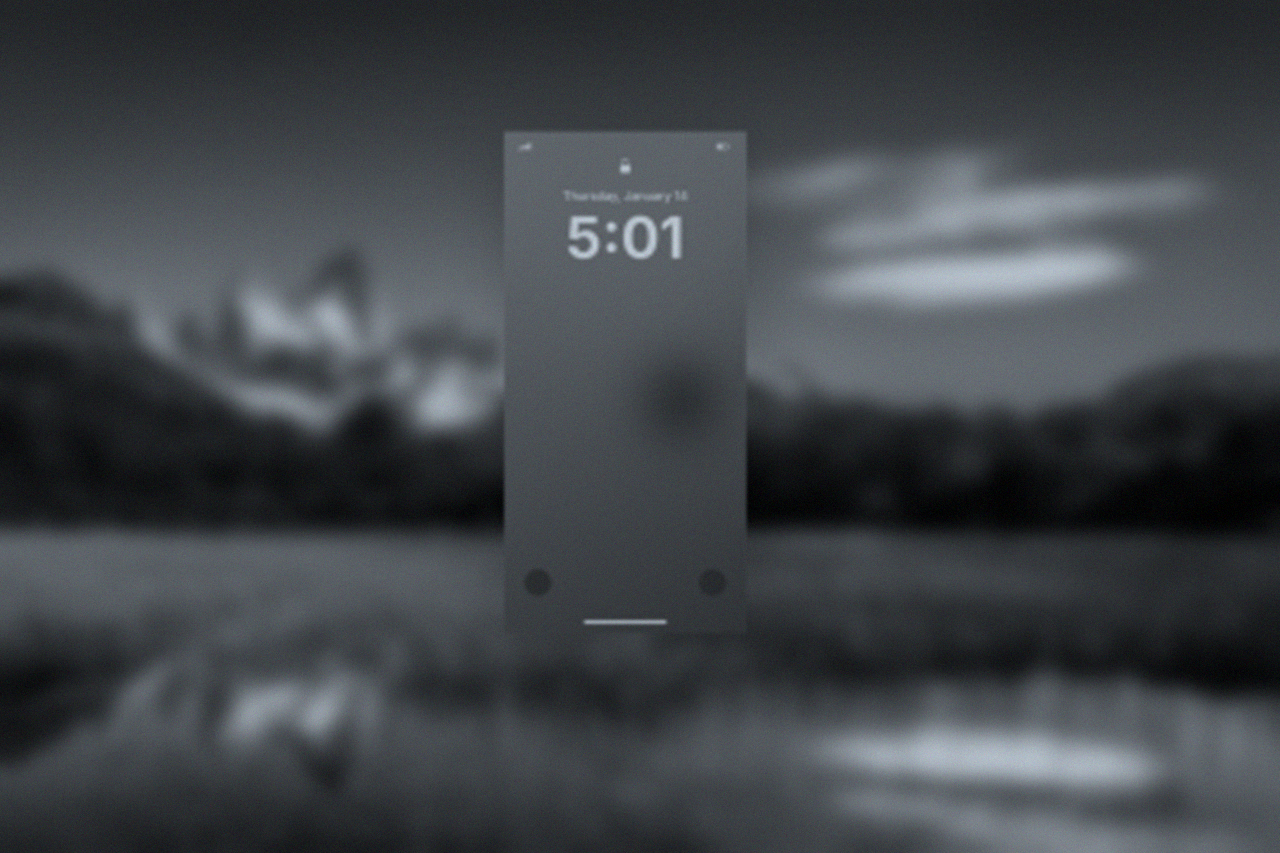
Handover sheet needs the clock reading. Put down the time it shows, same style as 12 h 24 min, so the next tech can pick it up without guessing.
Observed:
5 h 01 min
